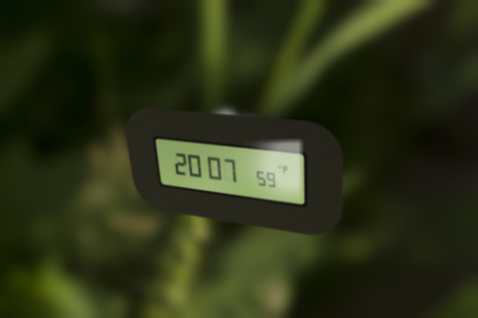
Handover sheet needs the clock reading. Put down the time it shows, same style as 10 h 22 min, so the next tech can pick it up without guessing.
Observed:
20 h 07 min
